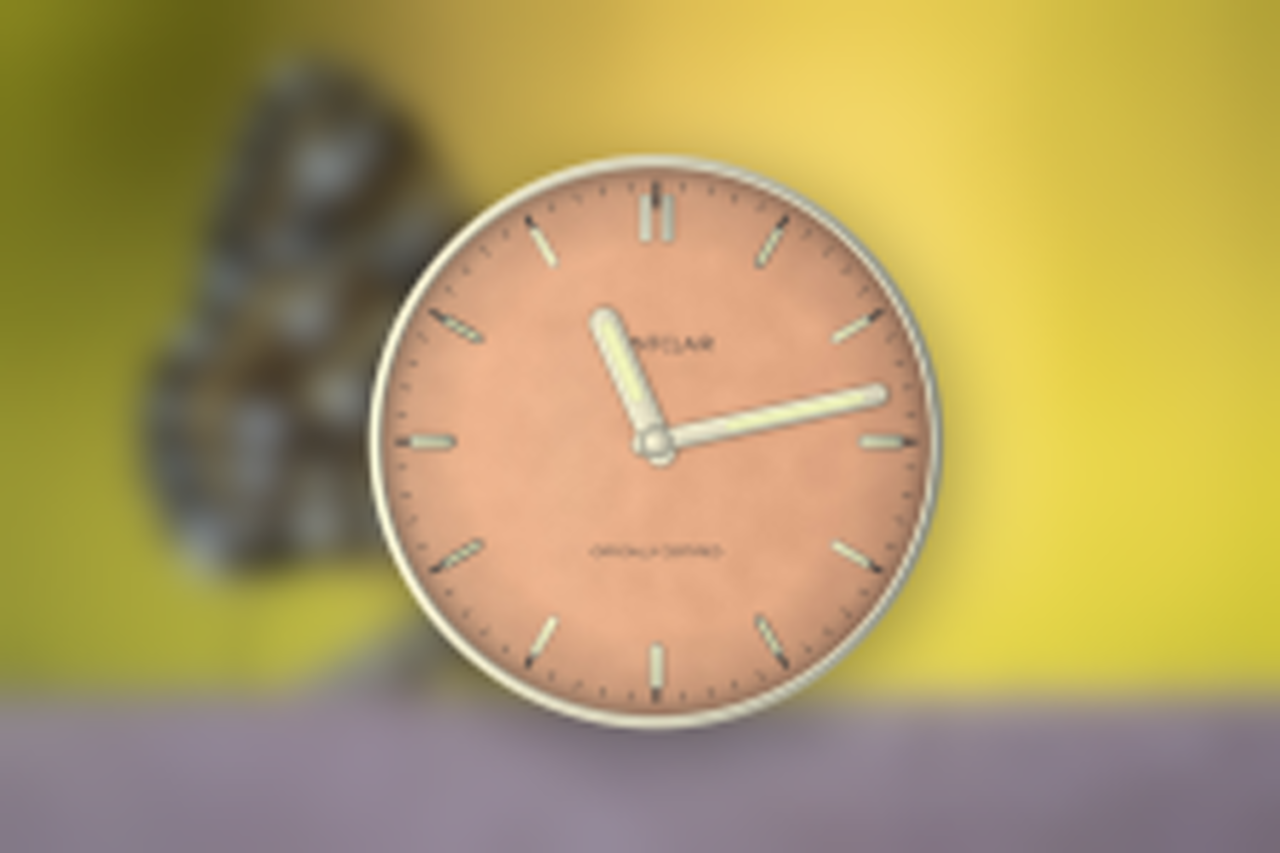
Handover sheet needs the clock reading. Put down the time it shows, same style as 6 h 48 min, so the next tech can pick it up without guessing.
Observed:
11 h 13 min
